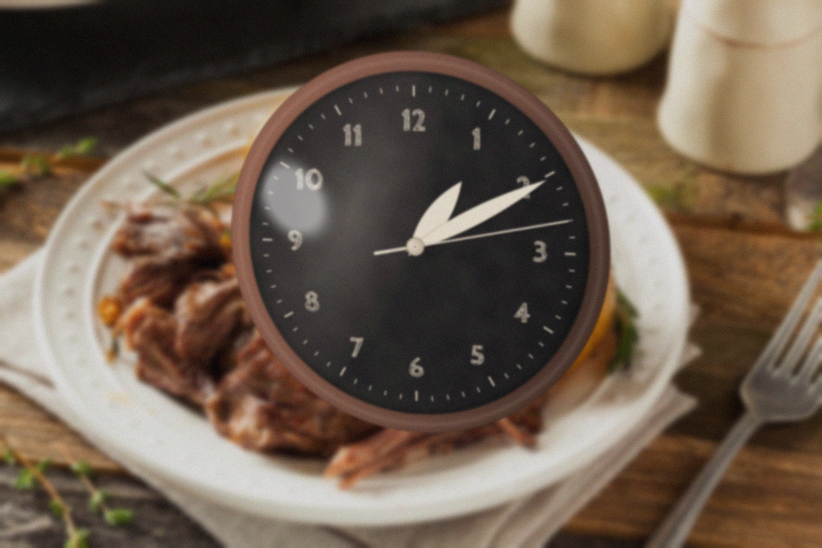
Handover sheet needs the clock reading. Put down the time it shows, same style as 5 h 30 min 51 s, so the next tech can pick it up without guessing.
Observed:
1 h 10 min 13 s
